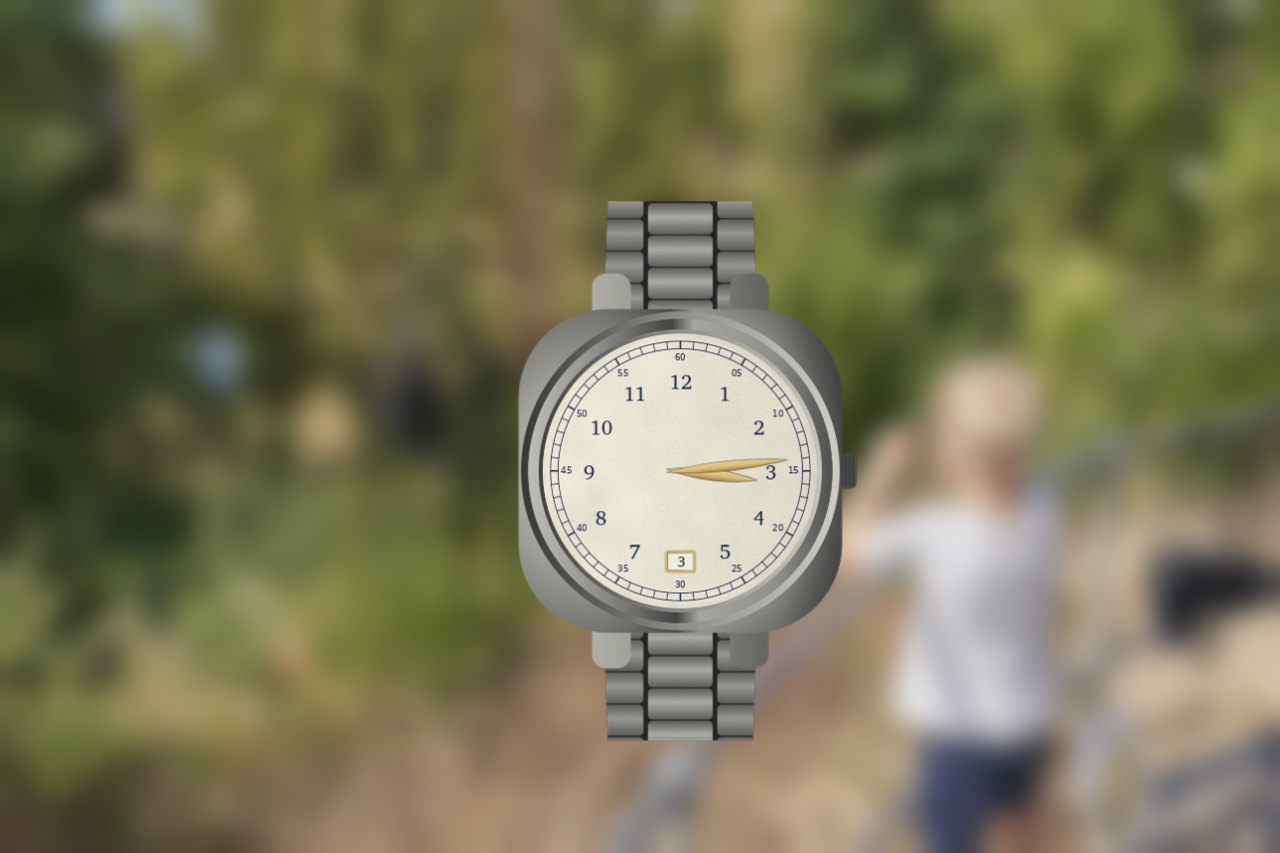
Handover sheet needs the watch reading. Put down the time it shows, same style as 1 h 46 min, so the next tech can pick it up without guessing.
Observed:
3 h 14 min
